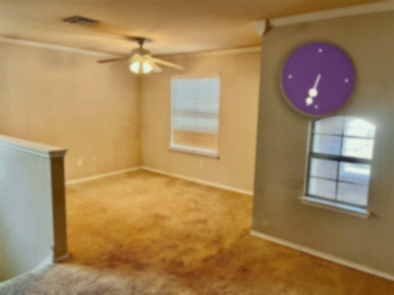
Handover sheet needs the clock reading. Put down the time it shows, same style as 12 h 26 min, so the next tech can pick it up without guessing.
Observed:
6 h 33 min
